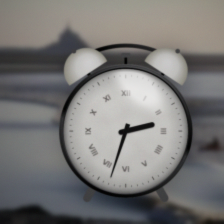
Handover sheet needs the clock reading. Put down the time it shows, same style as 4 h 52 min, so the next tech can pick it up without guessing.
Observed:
2 h 33 min
